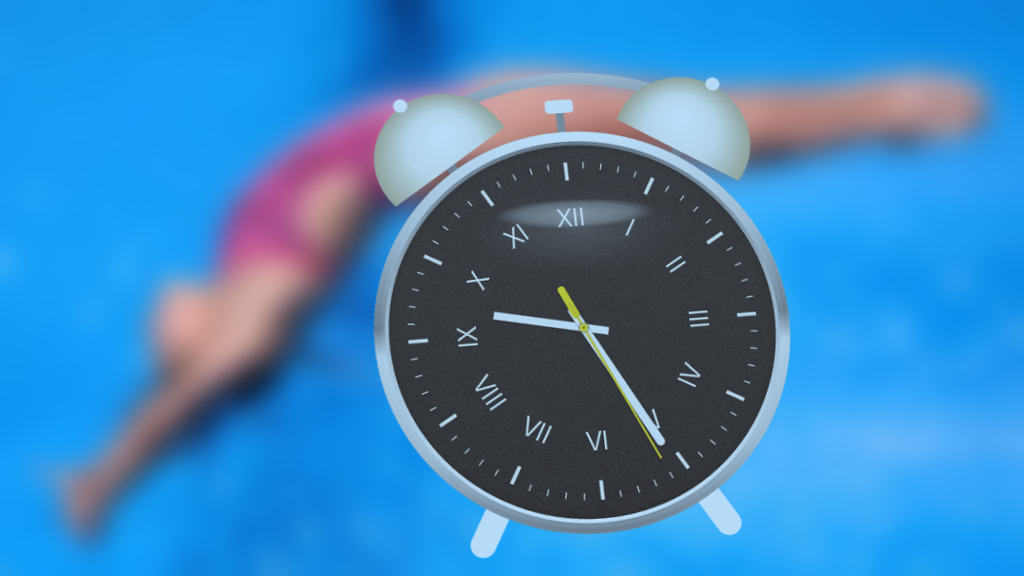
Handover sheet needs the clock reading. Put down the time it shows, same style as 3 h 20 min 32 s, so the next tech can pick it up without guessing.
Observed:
9 h 25 min 26 s
